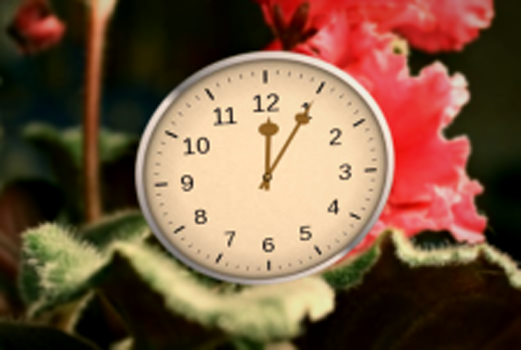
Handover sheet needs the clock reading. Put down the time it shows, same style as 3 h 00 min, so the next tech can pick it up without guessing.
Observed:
12 h 05 min
